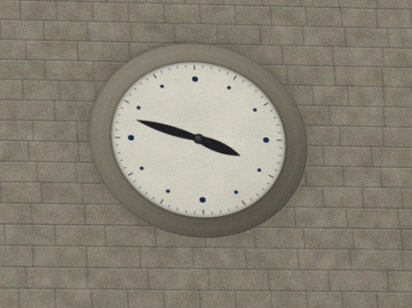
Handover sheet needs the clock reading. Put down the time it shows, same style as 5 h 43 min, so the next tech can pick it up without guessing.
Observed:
3 h 48 min
